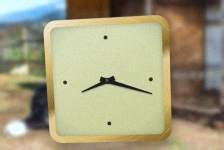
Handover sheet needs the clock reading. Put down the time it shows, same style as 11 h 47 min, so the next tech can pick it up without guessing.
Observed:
8 h 18 min
